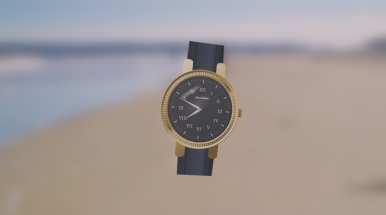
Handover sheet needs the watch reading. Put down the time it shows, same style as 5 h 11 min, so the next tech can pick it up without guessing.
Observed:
7 h 49 min
